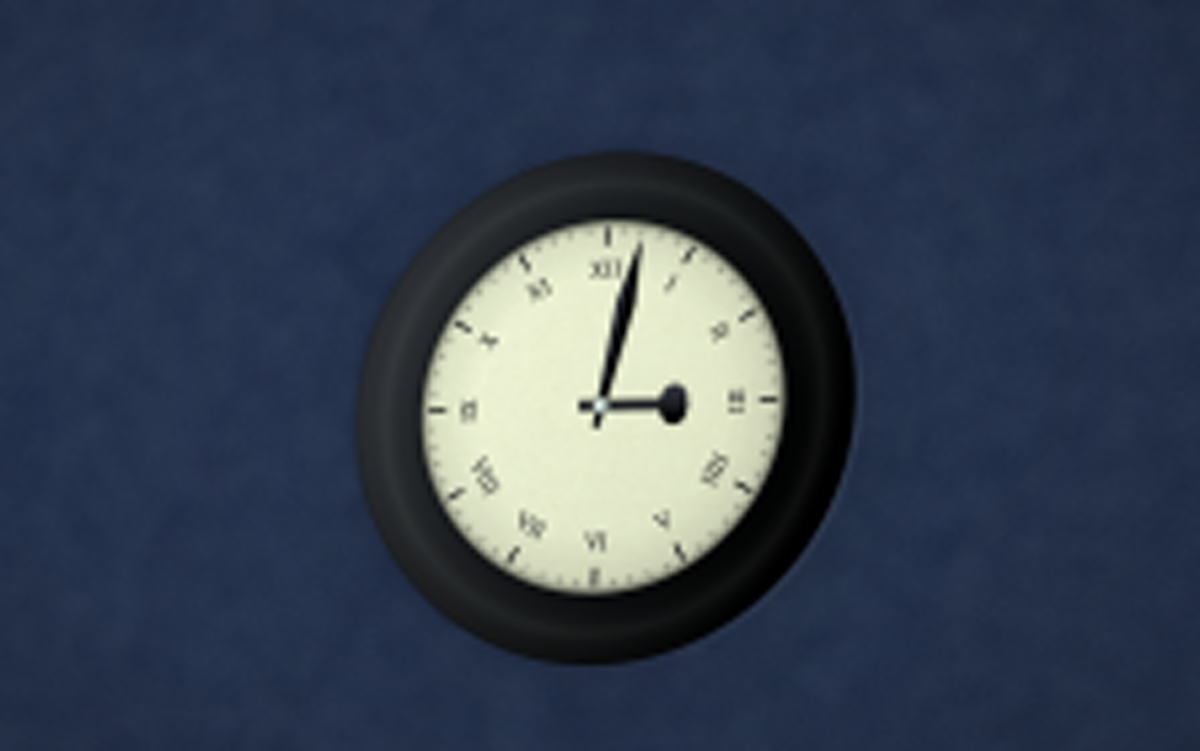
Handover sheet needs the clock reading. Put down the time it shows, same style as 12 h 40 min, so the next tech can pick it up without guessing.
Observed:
3 h 02 min
